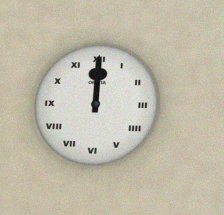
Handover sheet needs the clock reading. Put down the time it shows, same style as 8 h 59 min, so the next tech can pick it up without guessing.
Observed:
12 h 00 min
